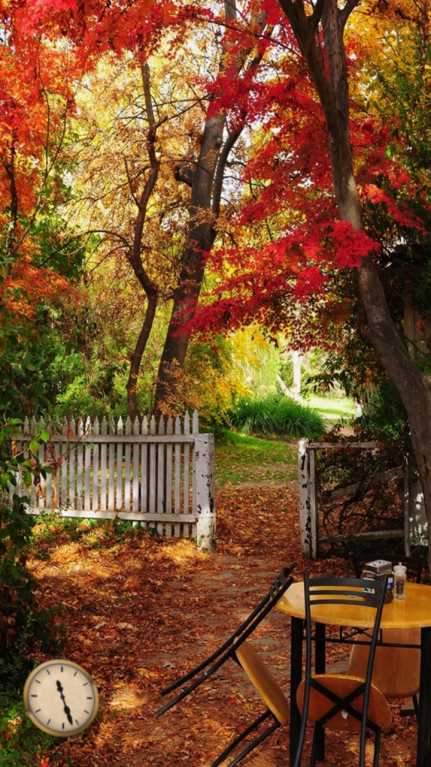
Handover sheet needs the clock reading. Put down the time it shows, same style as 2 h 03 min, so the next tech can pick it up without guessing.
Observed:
11 h 27 min
